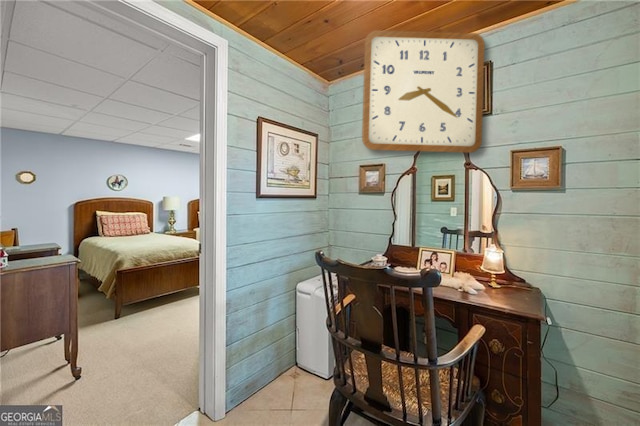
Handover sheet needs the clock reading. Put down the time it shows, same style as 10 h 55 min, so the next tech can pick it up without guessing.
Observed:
8 h 21 min
